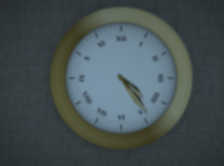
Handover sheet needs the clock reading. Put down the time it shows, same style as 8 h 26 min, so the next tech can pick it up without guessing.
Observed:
4 h 24 min
